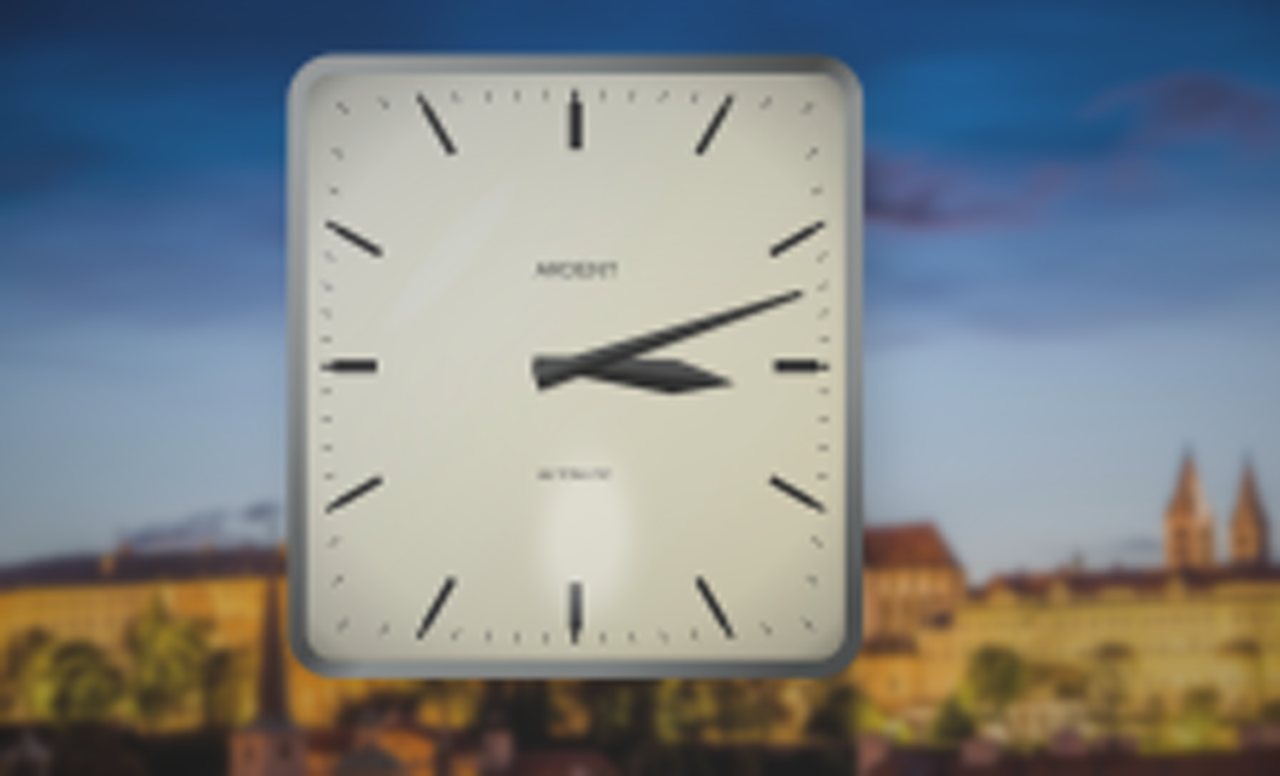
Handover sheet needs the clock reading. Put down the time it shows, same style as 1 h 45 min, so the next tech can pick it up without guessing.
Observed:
3 h 12 min
